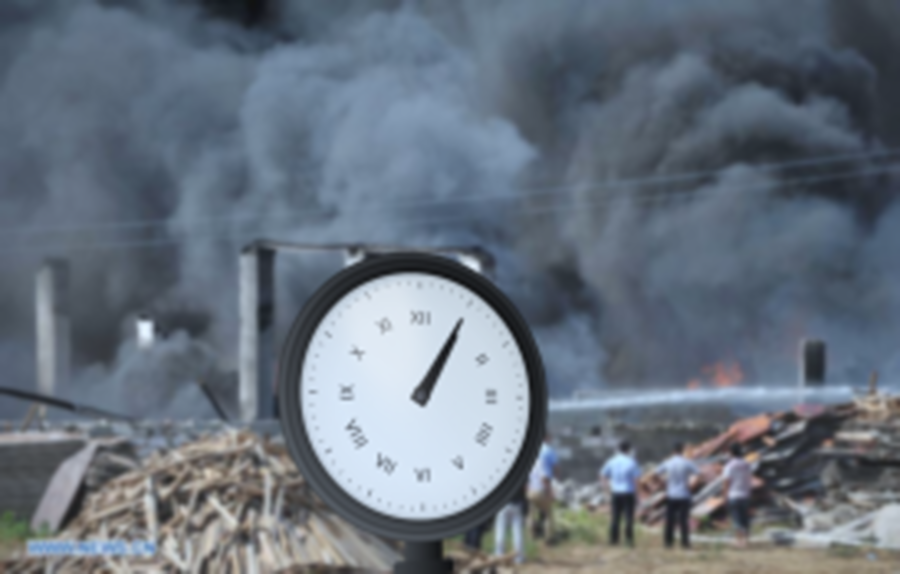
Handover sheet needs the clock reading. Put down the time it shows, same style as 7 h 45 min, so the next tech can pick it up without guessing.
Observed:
1 h 05 min
